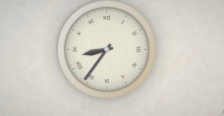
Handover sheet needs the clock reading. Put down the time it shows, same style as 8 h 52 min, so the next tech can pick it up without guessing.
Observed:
8 h 36 min
